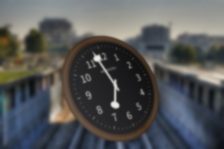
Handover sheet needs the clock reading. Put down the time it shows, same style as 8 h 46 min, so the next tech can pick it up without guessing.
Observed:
6 h 58 min
